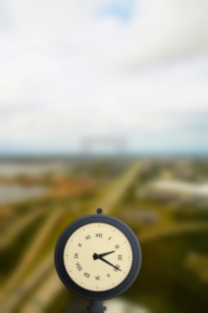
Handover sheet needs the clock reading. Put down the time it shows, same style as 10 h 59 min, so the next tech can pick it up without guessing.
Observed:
2 h 20 min
